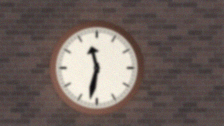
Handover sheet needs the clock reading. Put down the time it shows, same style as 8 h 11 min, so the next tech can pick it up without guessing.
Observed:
11 h 32 min
